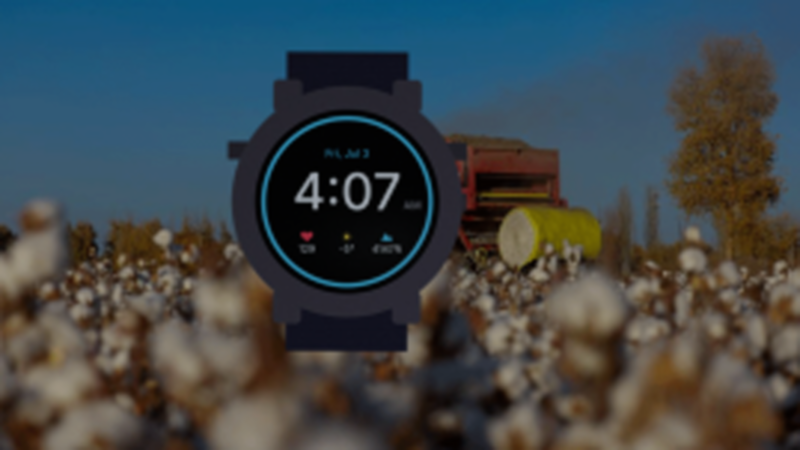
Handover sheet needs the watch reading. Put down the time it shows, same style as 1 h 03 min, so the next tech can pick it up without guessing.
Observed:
4 h 07 min
